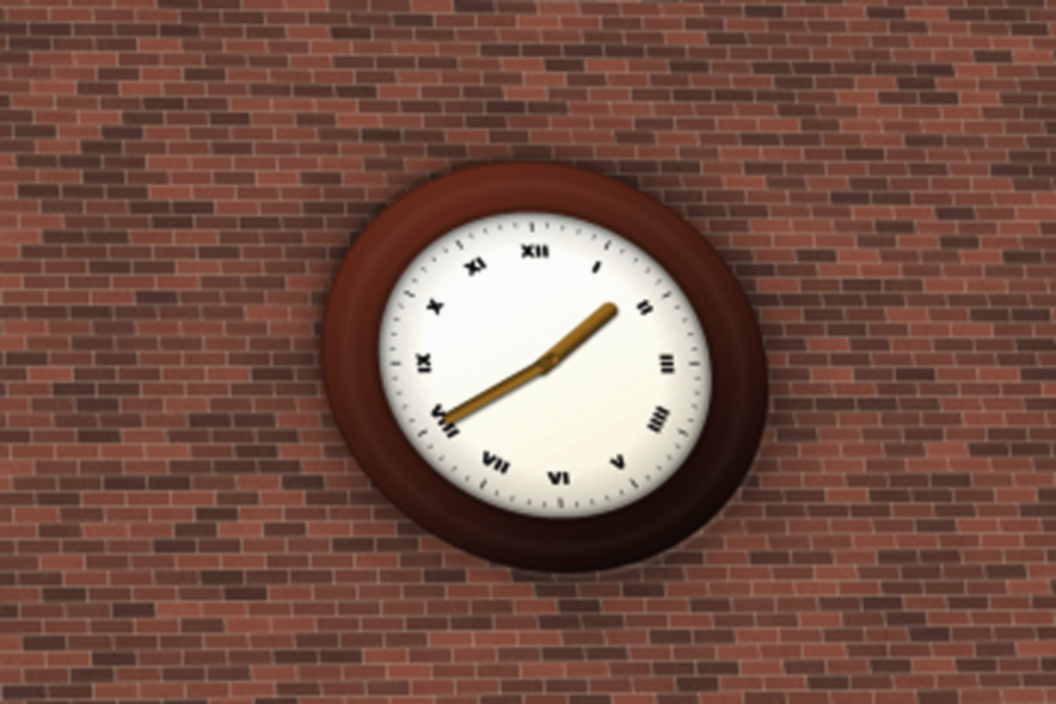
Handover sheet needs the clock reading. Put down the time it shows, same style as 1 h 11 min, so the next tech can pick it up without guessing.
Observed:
1 h 40 min
